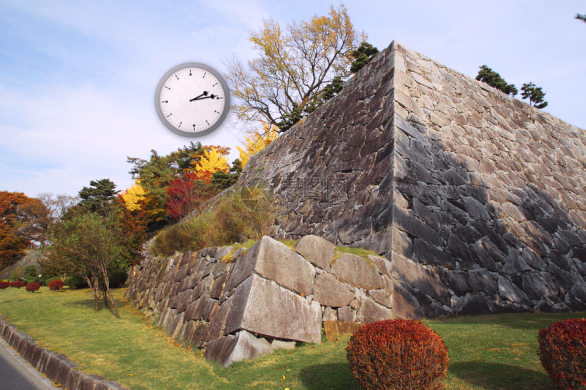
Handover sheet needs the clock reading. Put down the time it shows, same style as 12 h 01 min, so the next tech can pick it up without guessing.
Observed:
2 h 14 min
